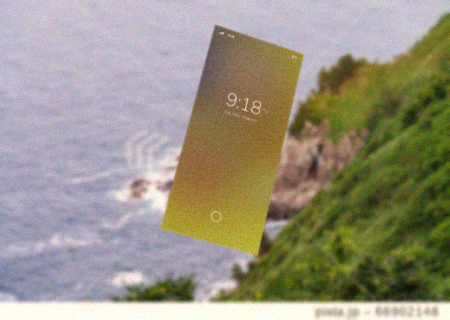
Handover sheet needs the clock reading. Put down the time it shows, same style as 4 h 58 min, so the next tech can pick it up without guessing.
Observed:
9 h 18 min
